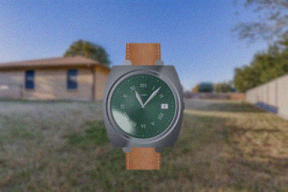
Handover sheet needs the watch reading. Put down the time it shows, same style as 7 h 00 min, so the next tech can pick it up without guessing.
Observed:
11 h 07 min
